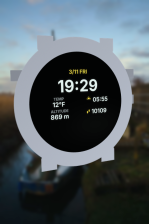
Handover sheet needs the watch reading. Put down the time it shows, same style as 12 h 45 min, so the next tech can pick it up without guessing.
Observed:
19 h 29 min
